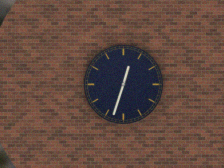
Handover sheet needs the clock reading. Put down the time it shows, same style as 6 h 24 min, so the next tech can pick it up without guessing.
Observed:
12 h 33 min
